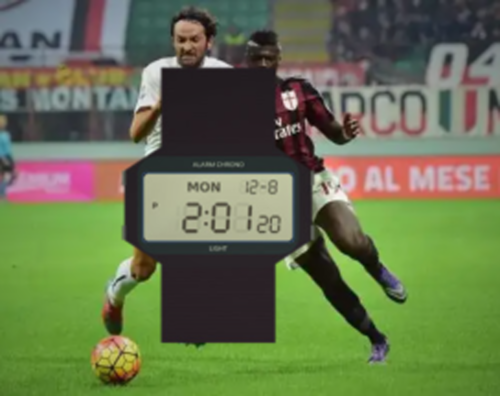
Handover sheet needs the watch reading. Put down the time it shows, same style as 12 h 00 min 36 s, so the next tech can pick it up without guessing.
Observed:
2 h 01 min 20 s
